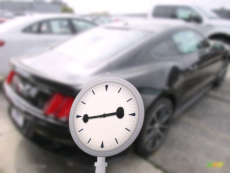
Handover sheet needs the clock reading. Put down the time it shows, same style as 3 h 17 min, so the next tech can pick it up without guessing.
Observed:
2 h 44 min
